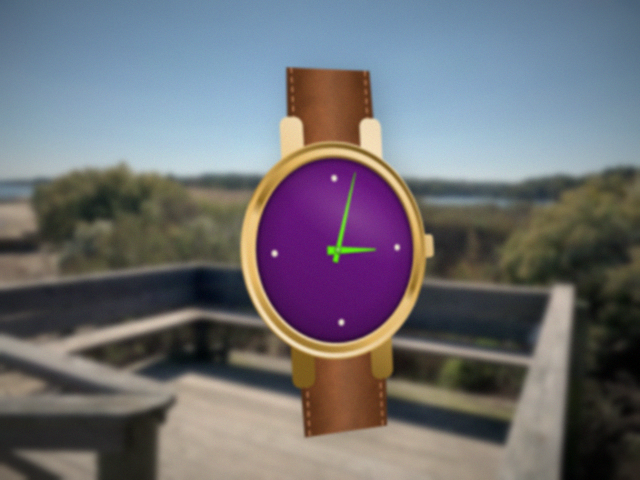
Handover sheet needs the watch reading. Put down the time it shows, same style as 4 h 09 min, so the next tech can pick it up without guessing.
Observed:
3 h 03 min
